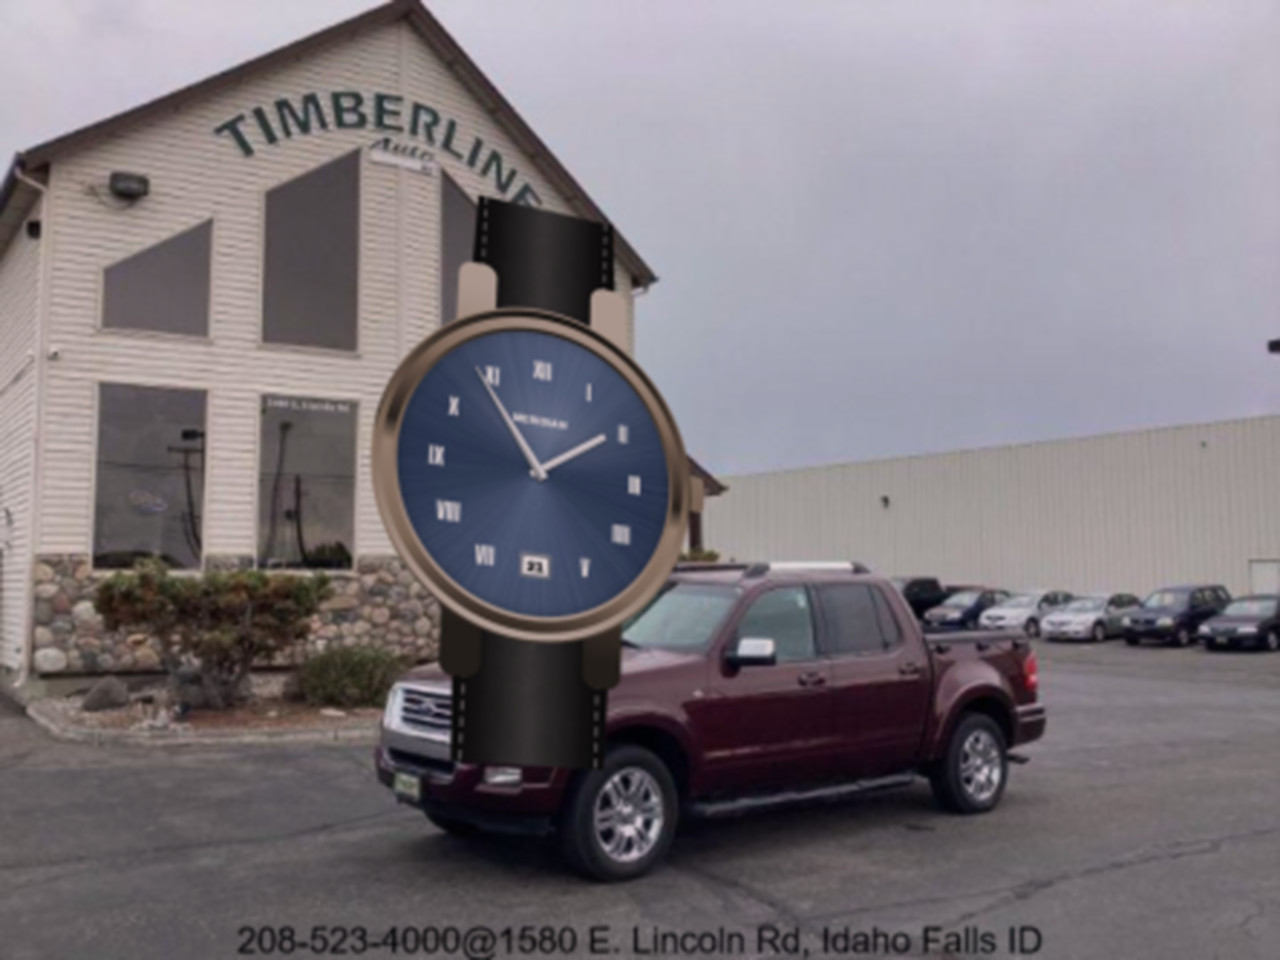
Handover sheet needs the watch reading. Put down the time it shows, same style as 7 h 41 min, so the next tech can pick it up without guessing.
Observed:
1 h 54 min
